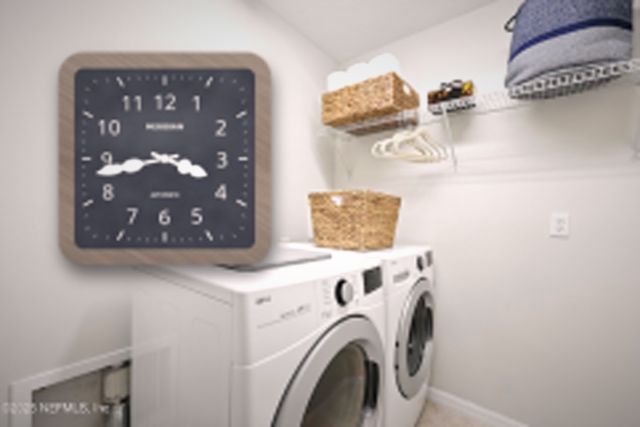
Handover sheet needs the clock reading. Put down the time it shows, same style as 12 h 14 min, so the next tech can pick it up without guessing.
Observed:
3 h 43 min
